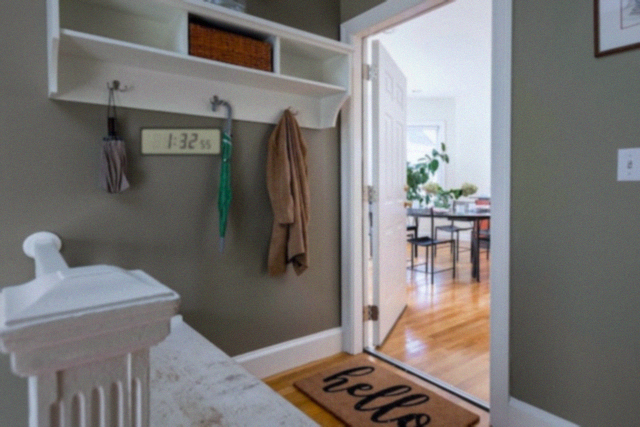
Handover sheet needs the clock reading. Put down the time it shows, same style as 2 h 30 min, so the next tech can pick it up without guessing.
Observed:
1 h 32 min
